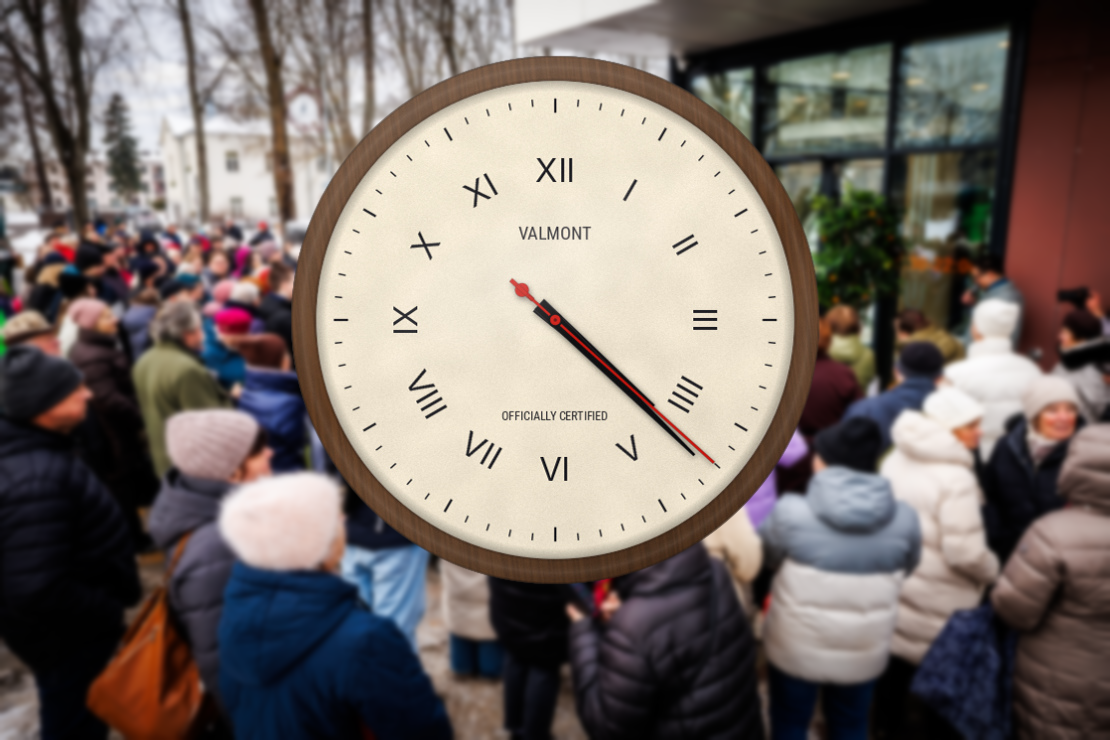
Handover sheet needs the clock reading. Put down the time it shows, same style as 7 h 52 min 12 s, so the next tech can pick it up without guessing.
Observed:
4 h 22 min 22 s
